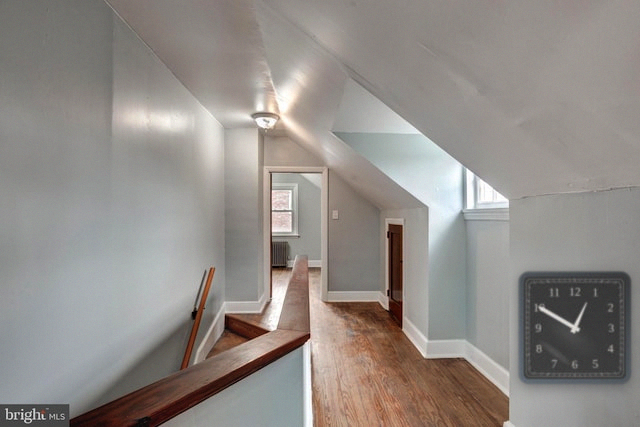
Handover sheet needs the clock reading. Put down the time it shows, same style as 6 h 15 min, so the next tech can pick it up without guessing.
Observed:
12 h 50 min
